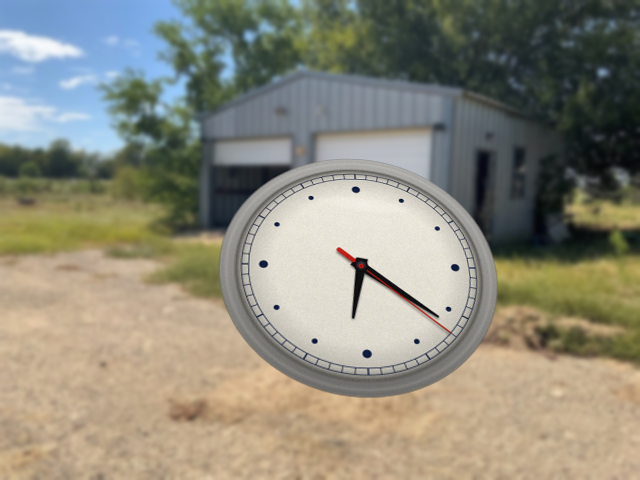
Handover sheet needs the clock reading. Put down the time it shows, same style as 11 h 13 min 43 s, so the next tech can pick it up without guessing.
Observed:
6 h 21 min 22 s
